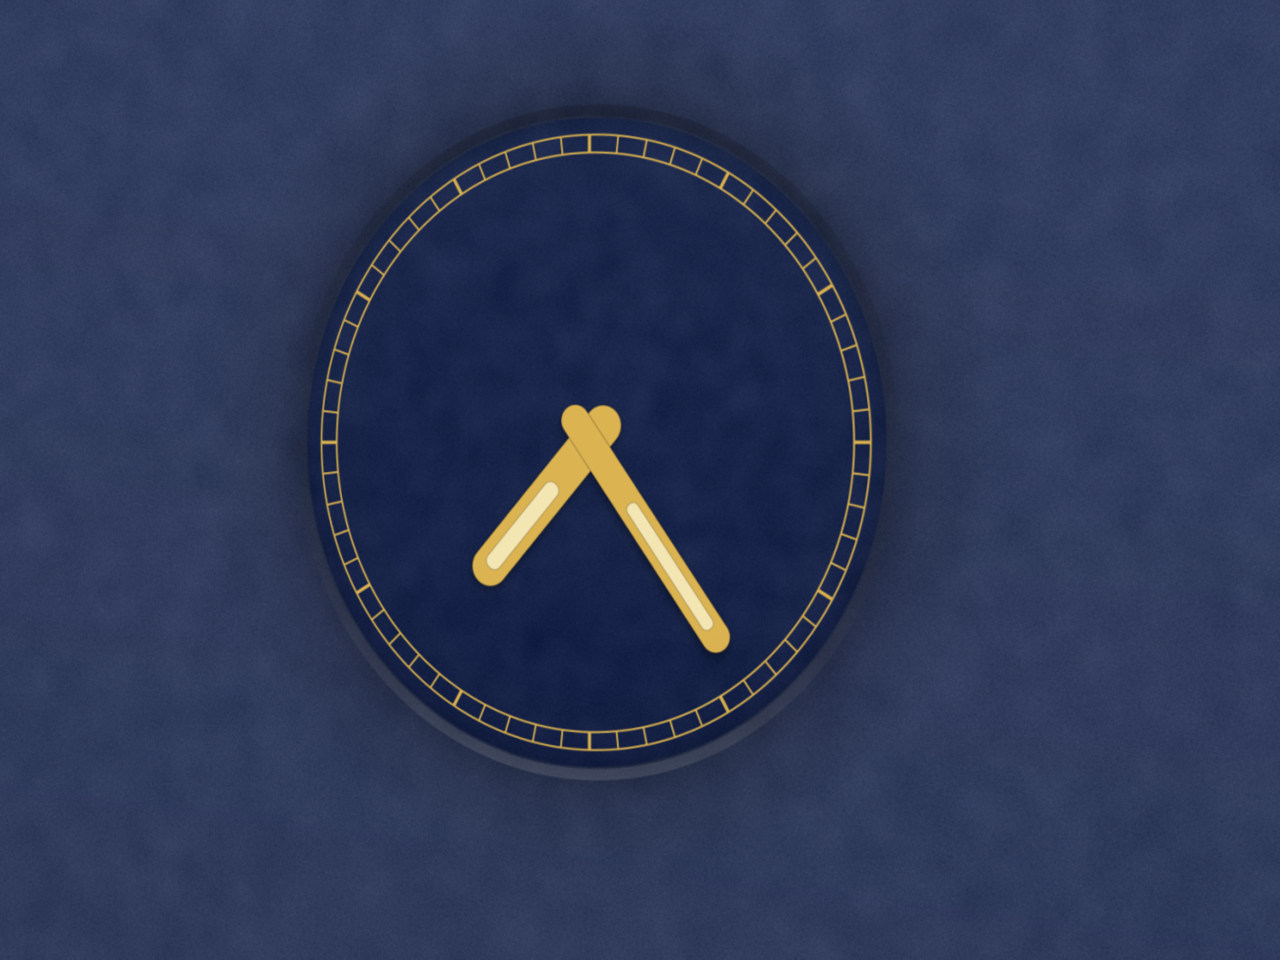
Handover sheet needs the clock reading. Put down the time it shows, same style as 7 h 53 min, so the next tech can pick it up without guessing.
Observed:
7 h 24 min
